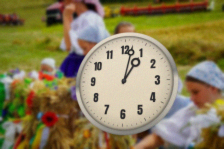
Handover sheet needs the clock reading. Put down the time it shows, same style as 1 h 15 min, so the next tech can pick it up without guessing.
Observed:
1 h 02 min
